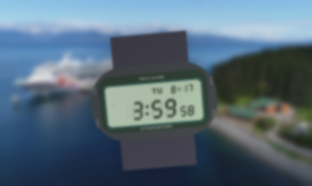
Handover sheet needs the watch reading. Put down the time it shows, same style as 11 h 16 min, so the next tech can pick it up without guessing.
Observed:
3 h 59 min
